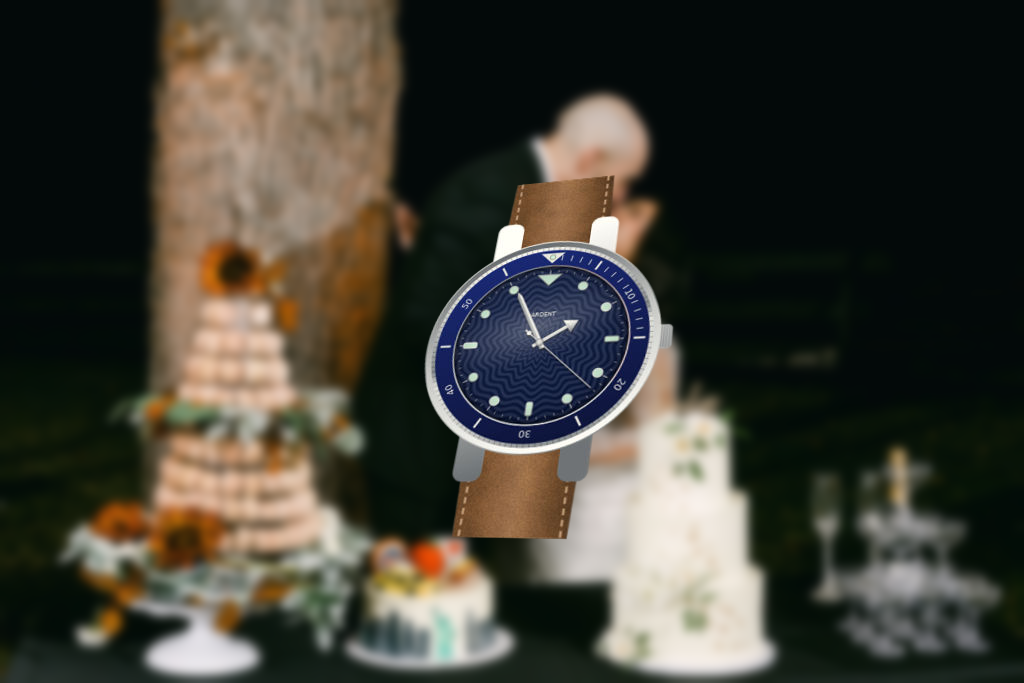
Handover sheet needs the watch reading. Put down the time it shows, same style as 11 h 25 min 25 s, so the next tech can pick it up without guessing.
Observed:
1 h 55 min 22 s
